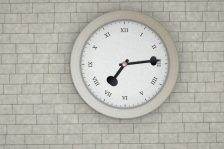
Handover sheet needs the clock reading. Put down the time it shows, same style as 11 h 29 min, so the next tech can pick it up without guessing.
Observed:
7 h 14 min
